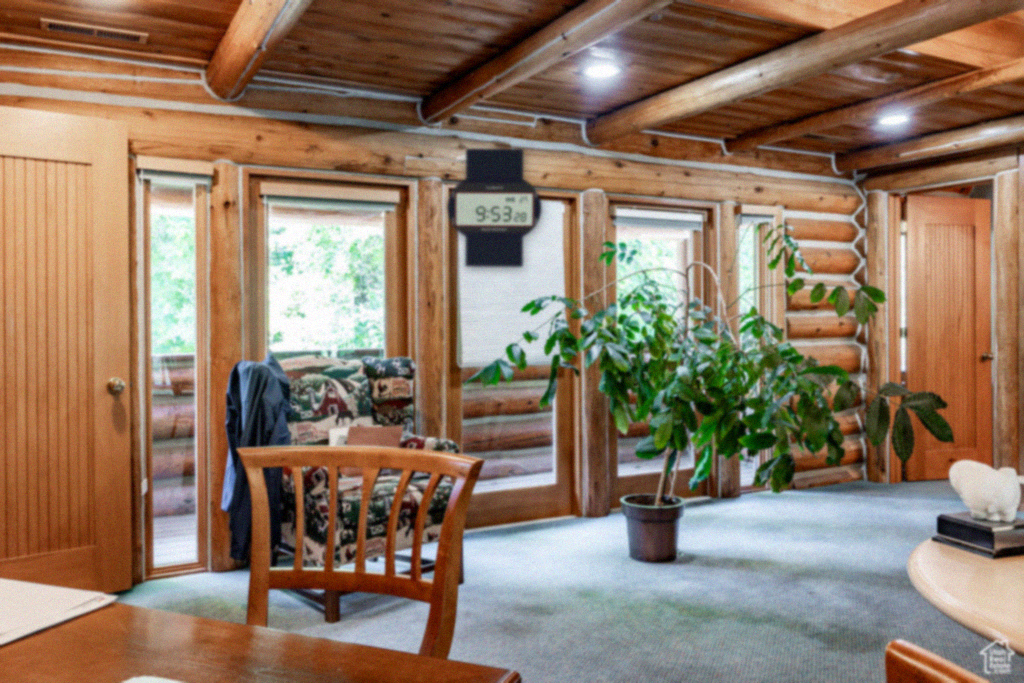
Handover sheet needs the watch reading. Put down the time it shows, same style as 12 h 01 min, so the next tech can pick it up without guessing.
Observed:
9 h 53 min
